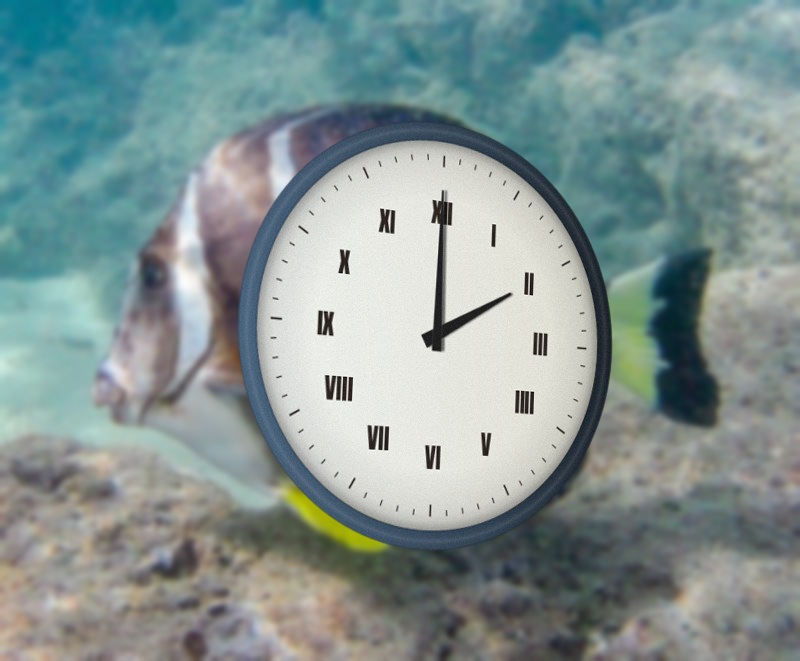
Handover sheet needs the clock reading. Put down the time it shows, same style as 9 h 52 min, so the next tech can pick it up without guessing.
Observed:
2 h 00 min
